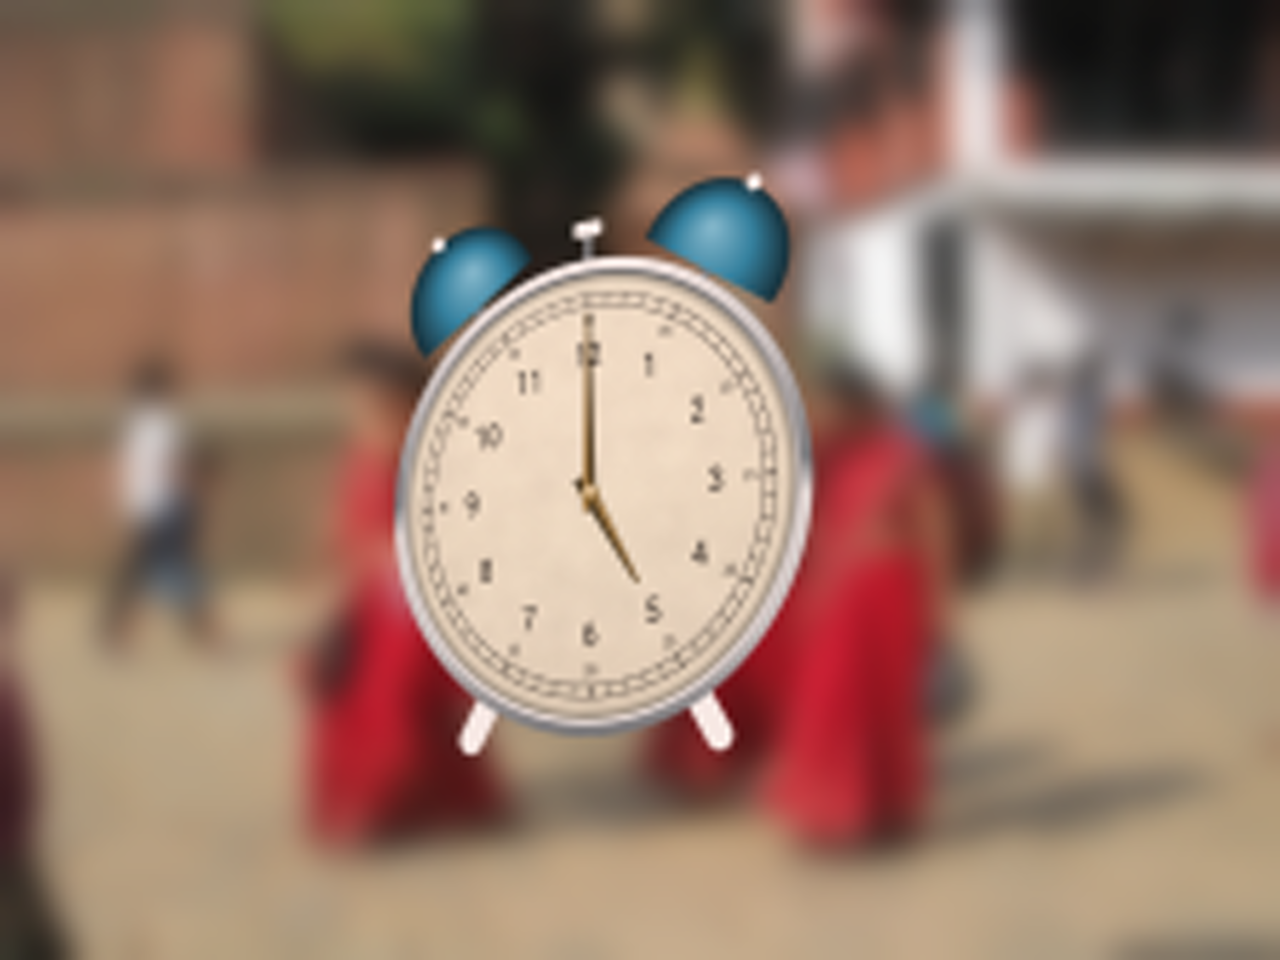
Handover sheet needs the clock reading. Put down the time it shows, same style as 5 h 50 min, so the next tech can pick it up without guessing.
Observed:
5 h 00 min
